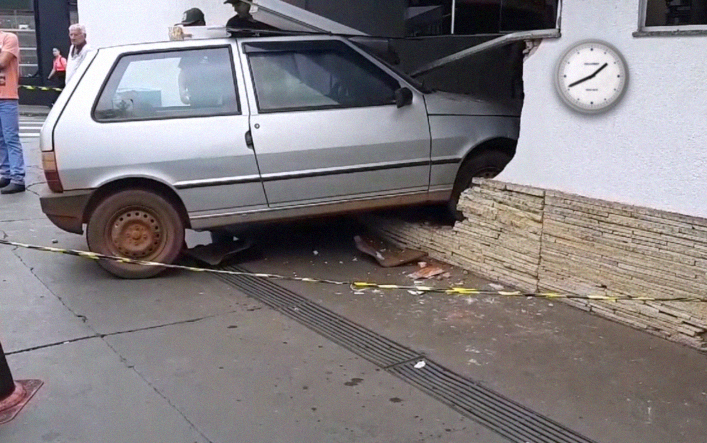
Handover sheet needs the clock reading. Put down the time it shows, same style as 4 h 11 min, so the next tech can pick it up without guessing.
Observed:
1 h 41 min
